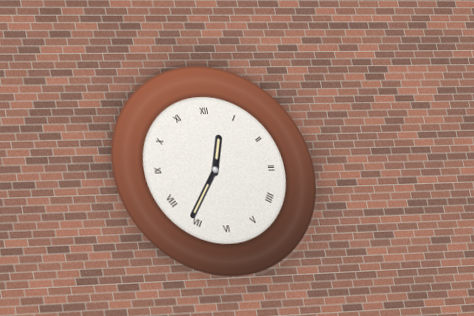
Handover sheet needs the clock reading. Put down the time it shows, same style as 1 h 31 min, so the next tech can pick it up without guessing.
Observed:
12 h 36 min
